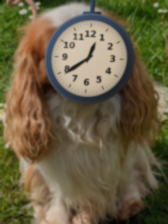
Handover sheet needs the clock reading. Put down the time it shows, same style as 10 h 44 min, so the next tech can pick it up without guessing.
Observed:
12 h 39 min
